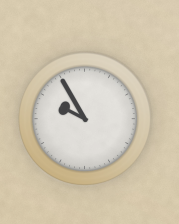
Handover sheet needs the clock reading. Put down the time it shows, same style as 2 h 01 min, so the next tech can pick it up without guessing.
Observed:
9 h 55 min
